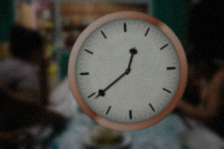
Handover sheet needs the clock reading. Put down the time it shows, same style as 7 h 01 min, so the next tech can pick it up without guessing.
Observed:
12 h 39 min
